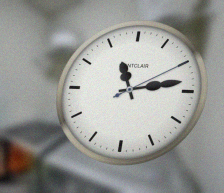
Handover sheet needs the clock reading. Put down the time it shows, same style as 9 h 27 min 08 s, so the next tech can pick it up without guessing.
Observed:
11 h 13 min 10 s
